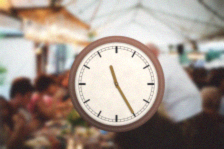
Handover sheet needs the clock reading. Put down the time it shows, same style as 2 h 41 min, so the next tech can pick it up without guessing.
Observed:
11 h 25 min
